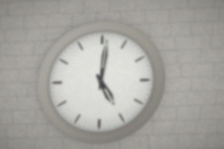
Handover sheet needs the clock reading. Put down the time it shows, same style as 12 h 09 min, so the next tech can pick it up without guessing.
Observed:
5 h 01 min
